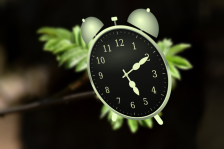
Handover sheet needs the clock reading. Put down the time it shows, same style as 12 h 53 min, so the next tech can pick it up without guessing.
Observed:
5 h 10 min
